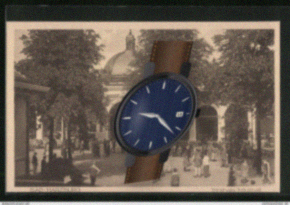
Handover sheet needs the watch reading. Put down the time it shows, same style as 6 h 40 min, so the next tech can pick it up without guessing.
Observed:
9 h 22 min
